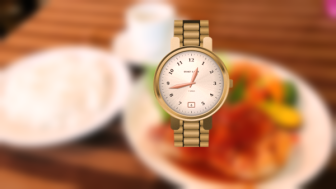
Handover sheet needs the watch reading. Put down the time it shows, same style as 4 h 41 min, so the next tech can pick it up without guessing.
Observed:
12 h 43 min
